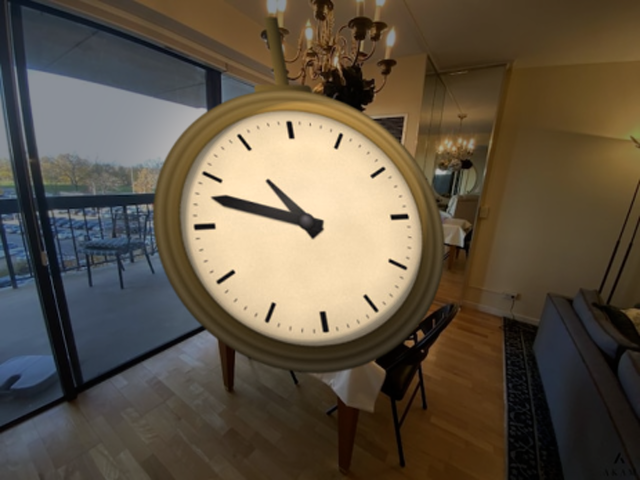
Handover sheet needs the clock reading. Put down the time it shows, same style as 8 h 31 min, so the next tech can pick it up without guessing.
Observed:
10 h 48 min
